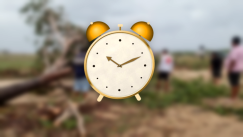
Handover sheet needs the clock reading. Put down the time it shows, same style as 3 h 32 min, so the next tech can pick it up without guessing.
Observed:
10 h 11 min
